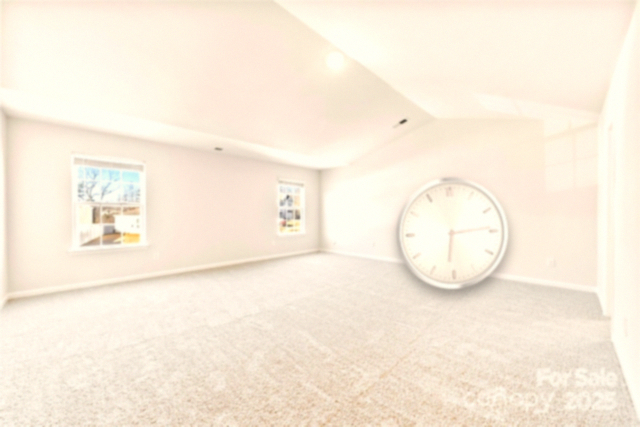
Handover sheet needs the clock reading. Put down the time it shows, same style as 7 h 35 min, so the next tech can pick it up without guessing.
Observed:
6 h 14 min
